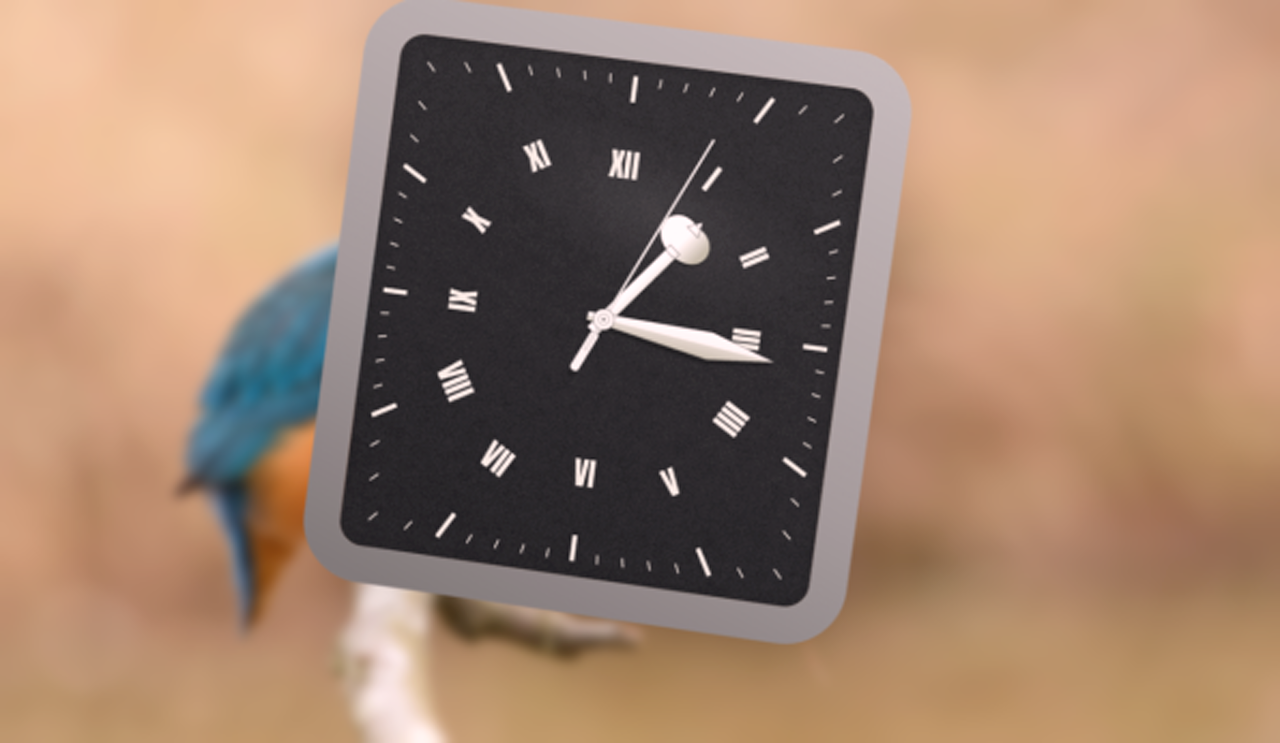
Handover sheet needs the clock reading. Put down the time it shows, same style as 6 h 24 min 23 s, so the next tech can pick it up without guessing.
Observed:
1 h 16 min 04 s
